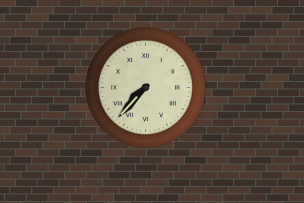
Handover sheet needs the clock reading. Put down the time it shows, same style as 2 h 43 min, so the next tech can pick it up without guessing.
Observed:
7 h 37 min
